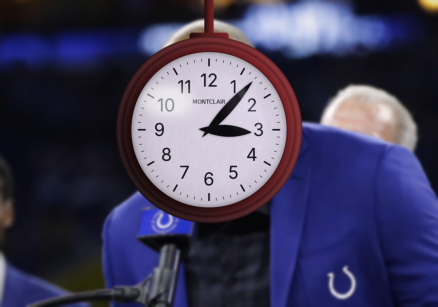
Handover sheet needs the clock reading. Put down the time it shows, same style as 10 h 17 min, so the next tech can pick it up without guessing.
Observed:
3 h 07 min
